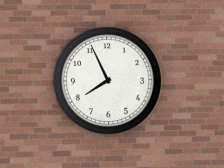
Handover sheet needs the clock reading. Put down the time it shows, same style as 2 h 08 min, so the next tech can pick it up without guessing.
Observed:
7 h 56 min
